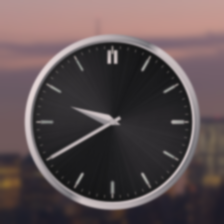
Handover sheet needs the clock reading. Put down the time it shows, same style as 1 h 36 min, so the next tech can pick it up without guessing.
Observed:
9 h 40 min
